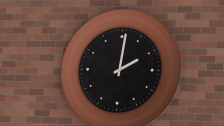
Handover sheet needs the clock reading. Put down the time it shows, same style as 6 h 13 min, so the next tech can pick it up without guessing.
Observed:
2 h 01 min
